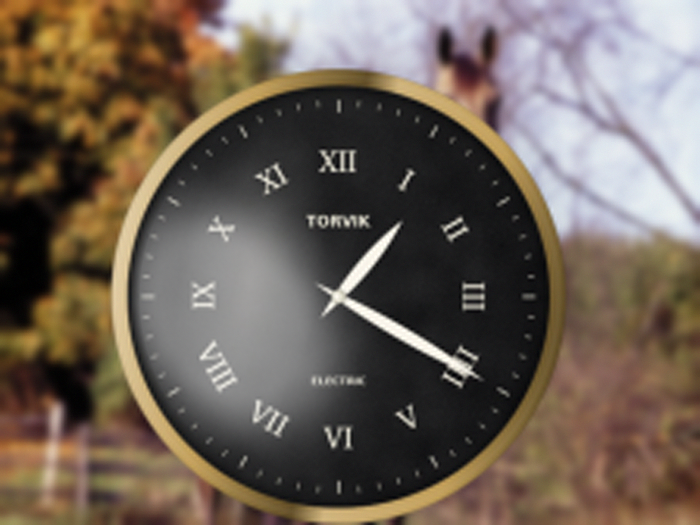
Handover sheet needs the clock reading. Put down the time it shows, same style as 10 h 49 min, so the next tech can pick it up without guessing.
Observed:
1 h 20 min
